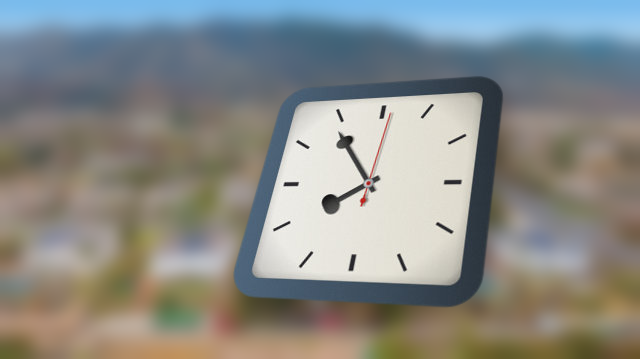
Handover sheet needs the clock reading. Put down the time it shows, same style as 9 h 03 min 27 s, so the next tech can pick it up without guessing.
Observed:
7 h 54 min 01 s
